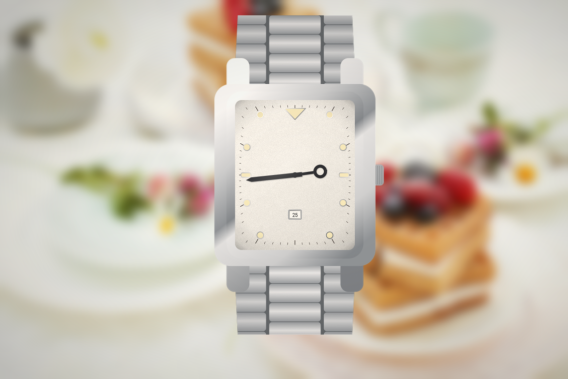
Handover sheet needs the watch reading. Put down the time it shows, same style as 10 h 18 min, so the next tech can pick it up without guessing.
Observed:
2 h 44 min
